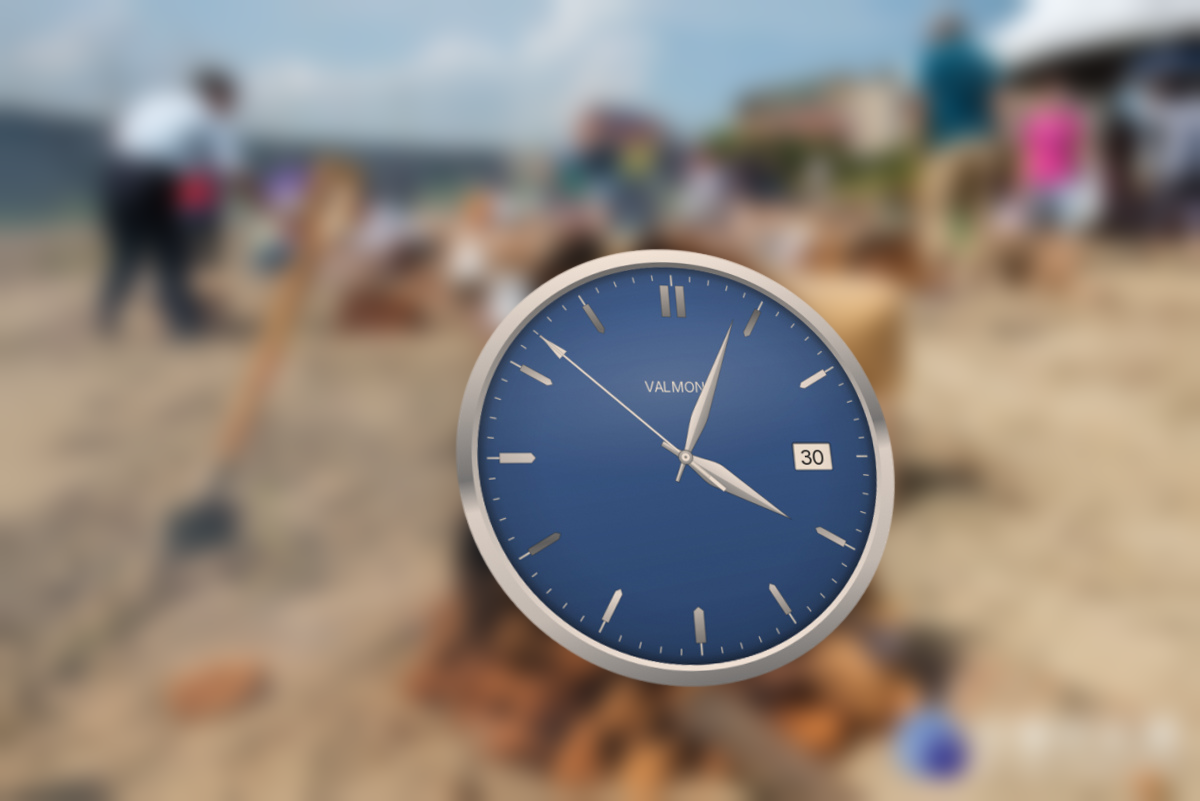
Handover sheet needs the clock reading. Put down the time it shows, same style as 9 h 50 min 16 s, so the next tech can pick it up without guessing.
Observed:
4 h 03 min 52 s
